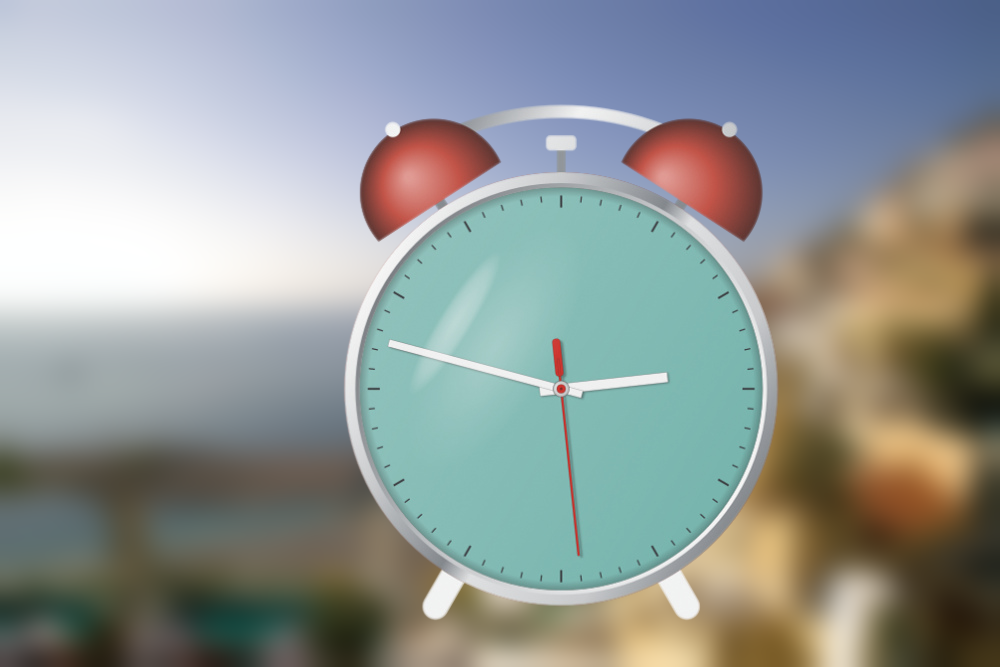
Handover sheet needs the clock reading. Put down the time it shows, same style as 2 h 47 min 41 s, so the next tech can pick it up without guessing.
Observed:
2 h 47 min 29 s
